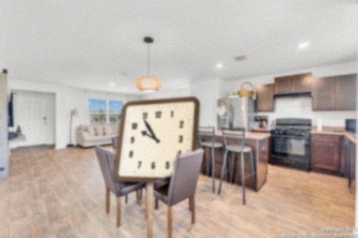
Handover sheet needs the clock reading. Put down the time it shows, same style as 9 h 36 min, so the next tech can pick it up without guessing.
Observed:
9 h 54 min
